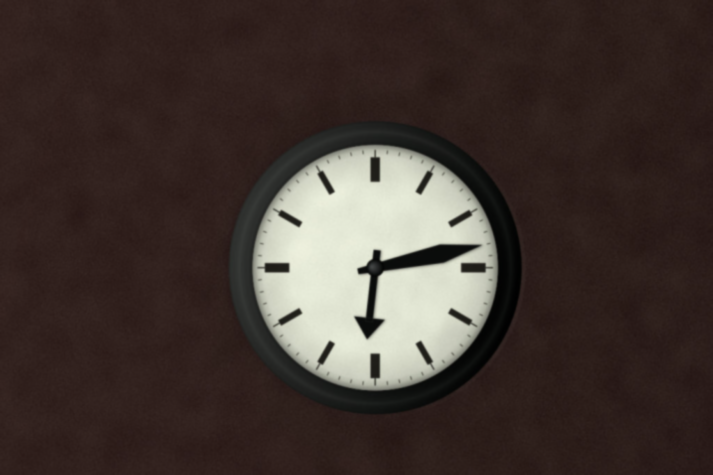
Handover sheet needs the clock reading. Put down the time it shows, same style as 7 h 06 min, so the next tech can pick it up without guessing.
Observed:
6 h 13 min
